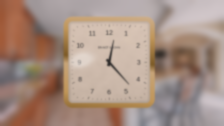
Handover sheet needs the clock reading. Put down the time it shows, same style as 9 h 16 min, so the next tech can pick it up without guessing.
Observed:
12 h 23 min
